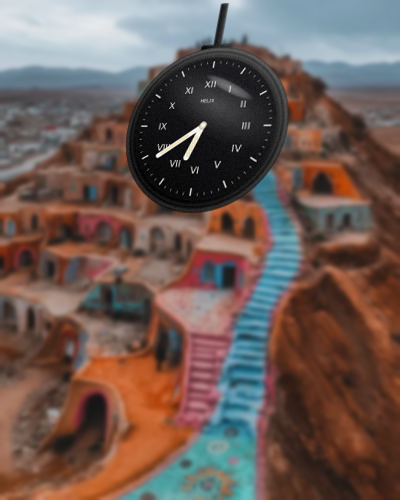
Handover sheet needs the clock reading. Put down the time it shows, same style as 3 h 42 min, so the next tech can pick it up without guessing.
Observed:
6 h 39 min
